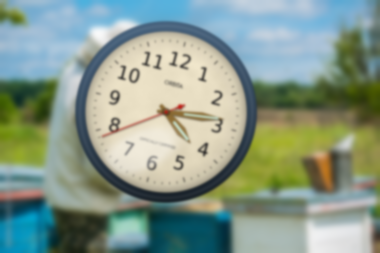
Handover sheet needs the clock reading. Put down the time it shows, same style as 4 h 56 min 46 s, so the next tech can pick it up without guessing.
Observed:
4 h 13 min 39 s
